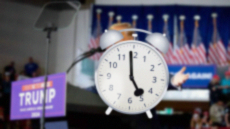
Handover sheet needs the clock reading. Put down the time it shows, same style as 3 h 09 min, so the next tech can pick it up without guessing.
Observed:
4 h 59 min
